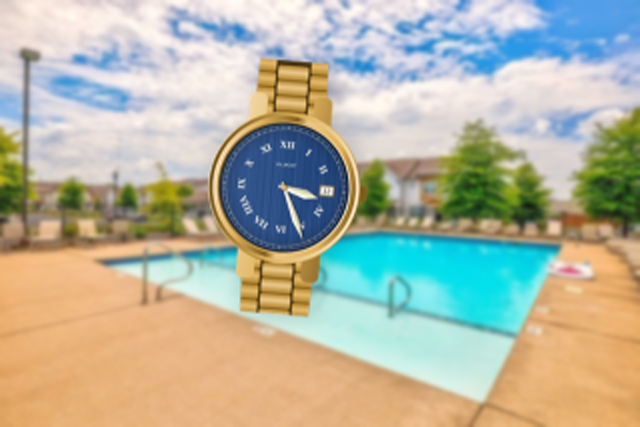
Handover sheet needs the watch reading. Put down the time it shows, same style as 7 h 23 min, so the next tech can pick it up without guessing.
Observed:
3 h 26 min
